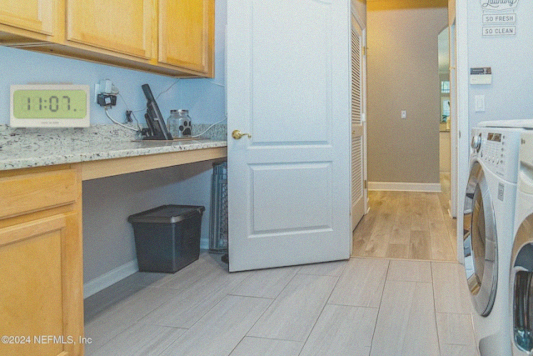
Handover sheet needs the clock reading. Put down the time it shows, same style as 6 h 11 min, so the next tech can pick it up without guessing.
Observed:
11 h 07 min
